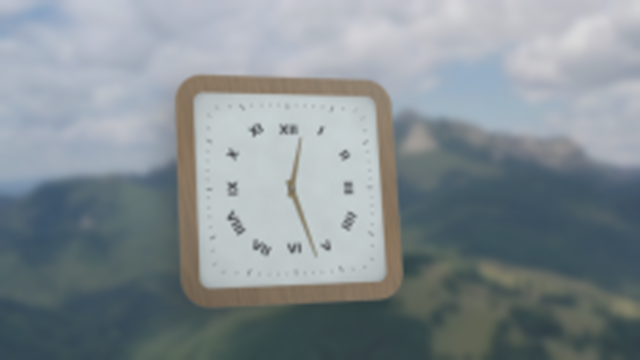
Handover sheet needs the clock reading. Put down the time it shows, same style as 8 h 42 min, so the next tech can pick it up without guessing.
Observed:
12 h 27 min
